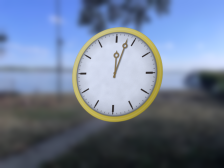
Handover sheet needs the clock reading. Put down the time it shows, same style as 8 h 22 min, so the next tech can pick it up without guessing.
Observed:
12 h 03 min
